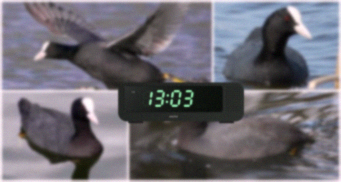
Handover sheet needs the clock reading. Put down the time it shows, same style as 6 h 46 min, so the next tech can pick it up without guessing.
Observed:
13 h 03 min
